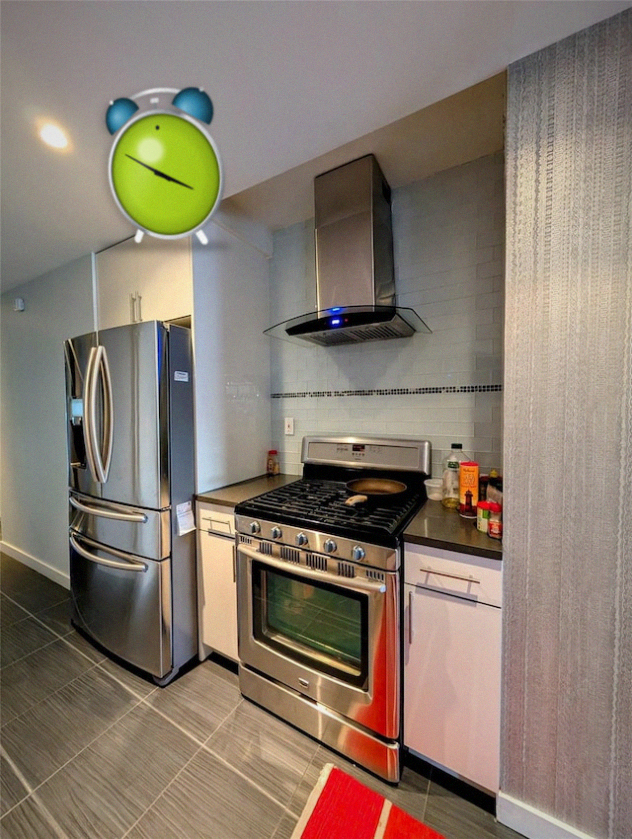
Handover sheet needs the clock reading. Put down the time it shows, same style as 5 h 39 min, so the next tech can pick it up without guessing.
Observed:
3 h 50 min
